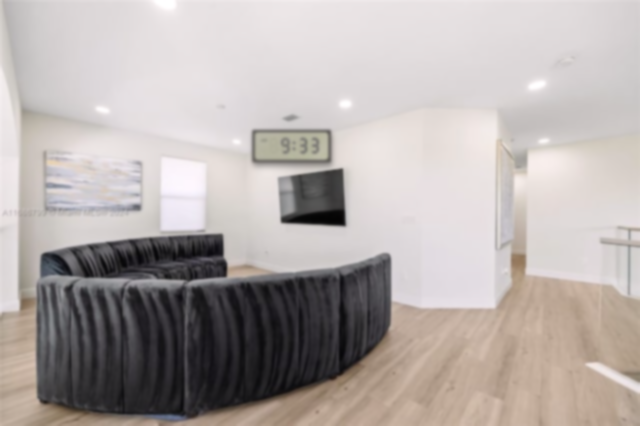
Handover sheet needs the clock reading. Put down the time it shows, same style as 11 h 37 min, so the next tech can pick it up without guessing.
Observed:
9 h 33 min
